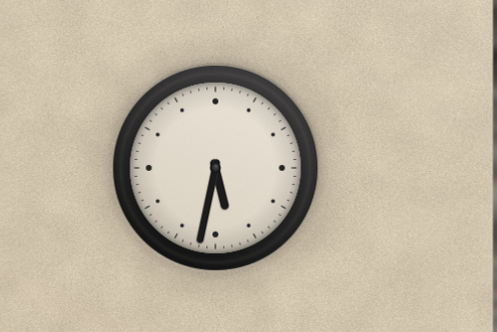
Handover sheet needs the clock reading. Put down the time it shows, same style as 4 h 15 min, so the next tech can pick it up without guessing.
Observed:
5 h 32 min
